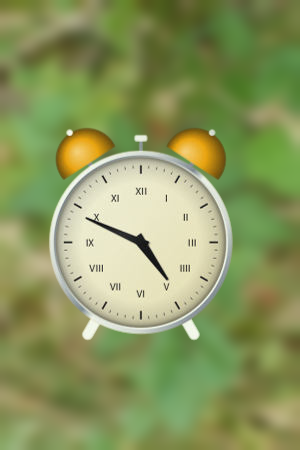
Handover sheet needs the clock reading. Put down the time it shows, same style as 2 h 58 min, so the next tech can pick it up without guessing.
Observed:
4 h 49 min
